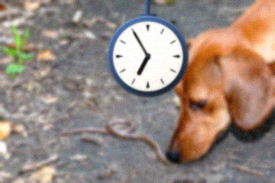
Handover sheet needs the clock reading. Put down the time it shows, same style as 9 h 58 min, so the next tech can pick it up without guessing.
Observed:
6 h 55 min
